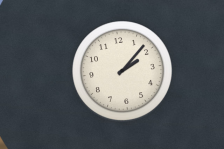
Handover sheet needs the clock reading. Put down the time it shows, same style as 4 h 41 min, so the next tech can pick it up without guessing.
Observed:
2 h 08 min
